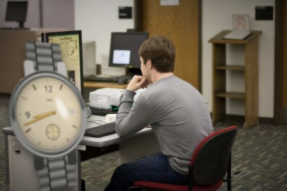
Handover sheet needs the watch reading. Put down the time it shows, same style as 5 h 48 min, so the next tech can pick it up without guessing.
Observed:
8 h 42 min
